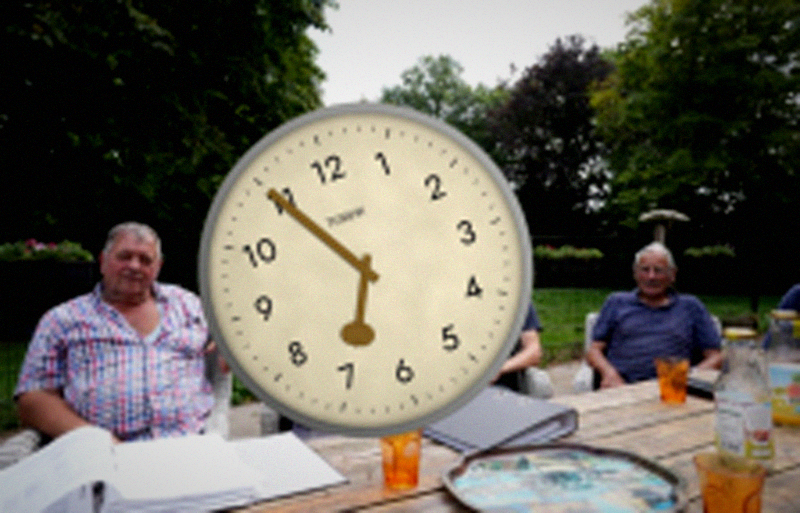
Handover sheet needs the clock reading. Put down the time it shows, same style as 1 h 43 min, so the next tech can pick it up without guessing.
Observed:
6 h 55 min
